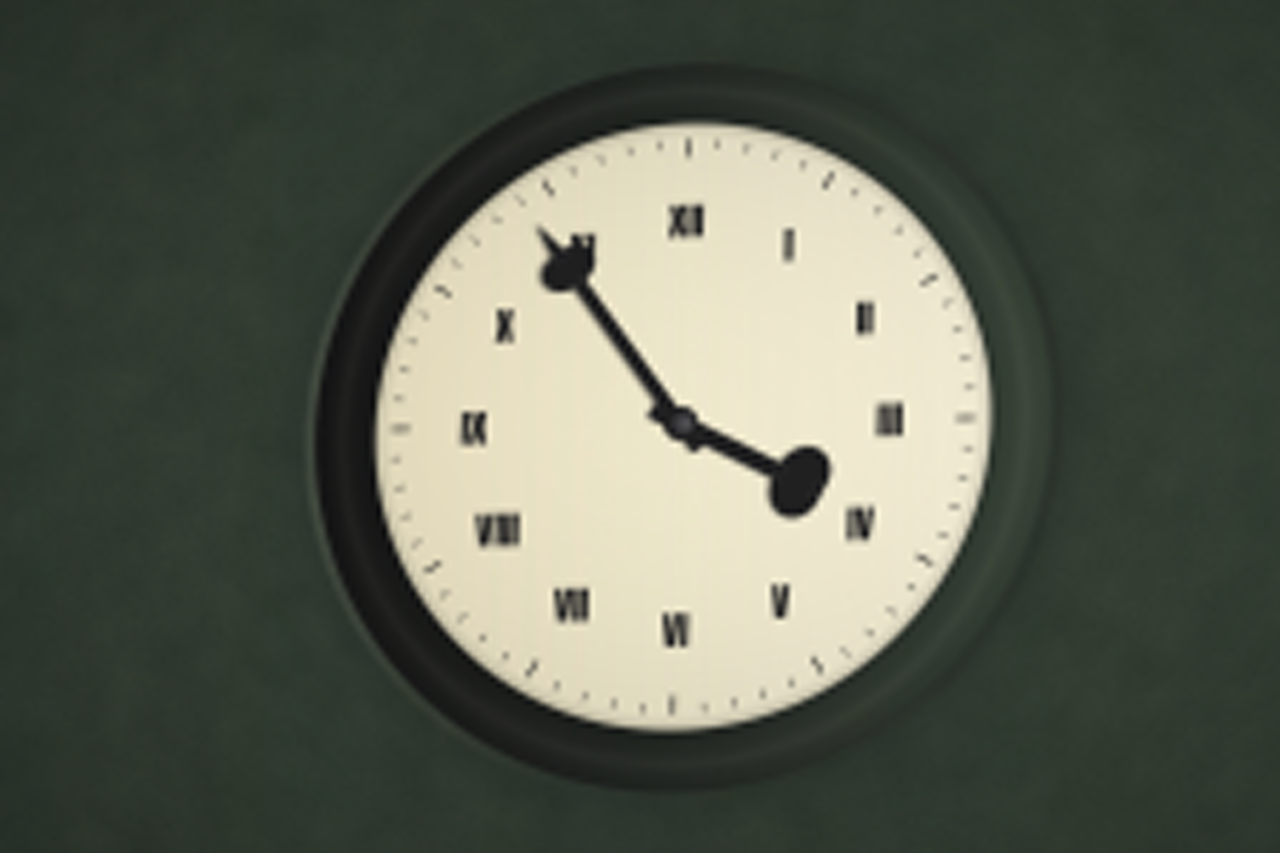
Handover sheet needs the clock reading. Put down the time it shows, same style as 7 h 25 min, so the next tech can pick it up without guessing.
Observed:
3 h 54 min
